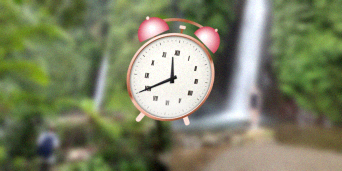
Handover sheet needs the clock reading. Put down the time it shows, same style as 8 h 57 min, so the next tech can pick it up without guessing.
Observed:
11 h 40 min
